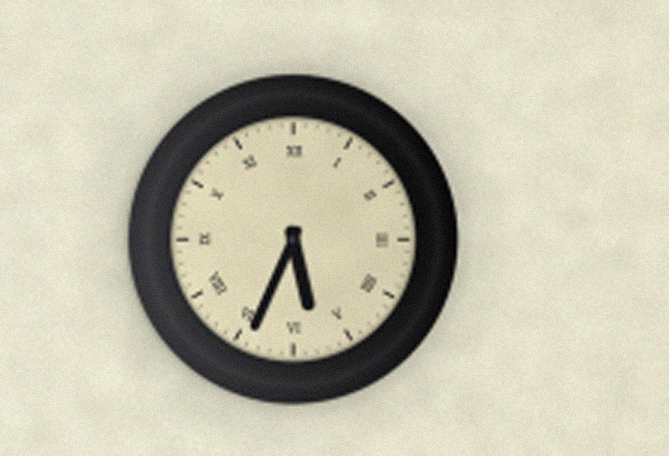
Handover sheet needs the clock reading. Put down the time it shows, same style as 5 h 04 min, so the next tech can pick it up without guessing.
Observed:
5 h 34 min
